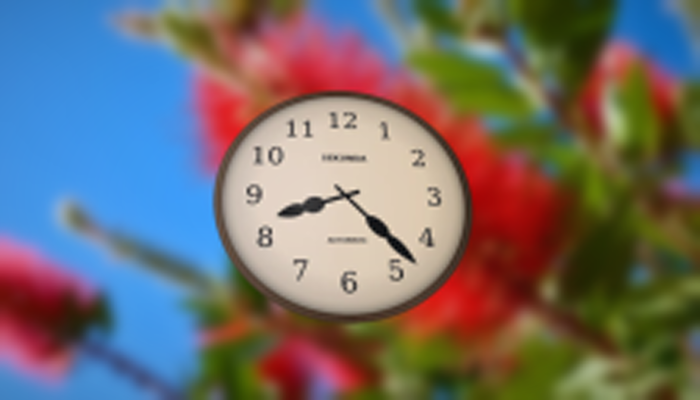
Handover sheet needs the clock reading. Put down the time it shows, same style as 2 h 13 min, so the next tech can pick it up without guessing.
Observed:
8 h 23 min
